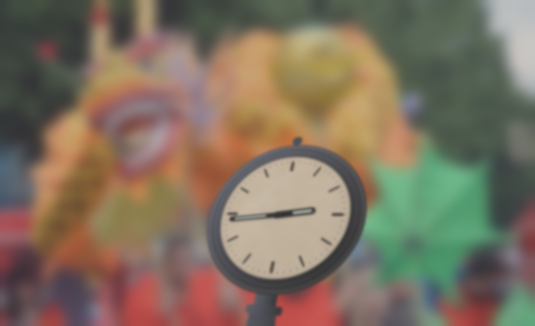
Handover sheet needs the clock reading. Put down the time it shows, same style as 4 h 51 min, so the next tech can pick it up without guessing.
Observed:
2 h 44 min
